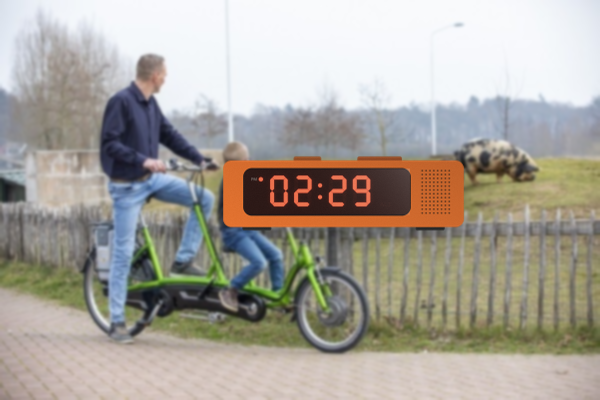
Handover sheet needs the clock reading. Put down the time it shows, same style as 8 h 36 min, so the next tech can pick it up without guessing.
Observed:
2 h 29 min
